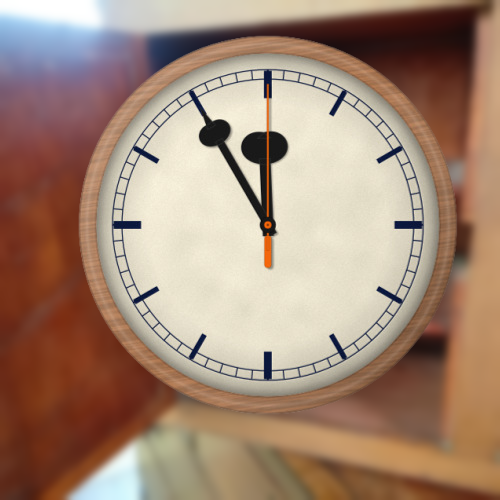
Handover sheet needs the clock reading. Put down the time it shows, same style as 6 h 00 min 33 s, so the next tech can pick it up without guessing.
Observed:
11 h 55 min 00 s
